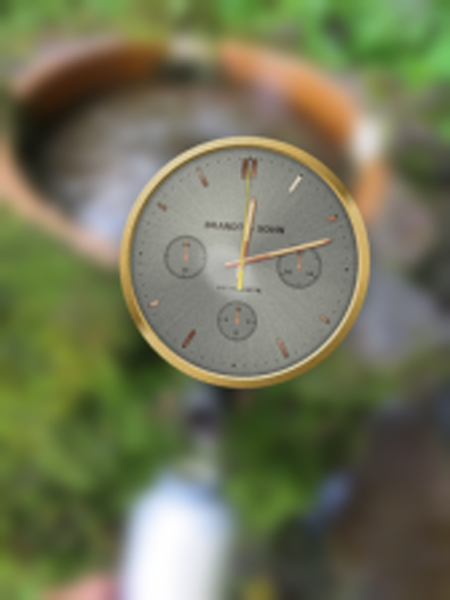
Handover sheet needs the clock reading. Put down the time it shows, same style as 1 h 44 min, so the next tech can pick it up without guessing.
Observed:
12 h 12 min
